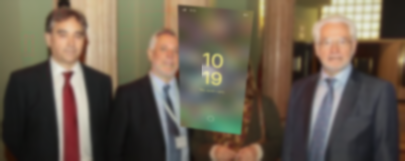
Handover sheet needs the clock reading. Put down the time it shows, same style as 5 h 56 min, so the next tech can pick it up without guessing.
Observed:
10 h 19 min
